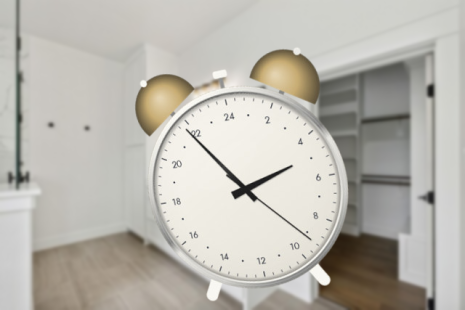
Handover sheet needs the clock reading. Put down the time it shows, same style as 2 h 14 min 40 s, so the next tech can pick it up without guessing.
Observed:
4 h 54 min 23 s
